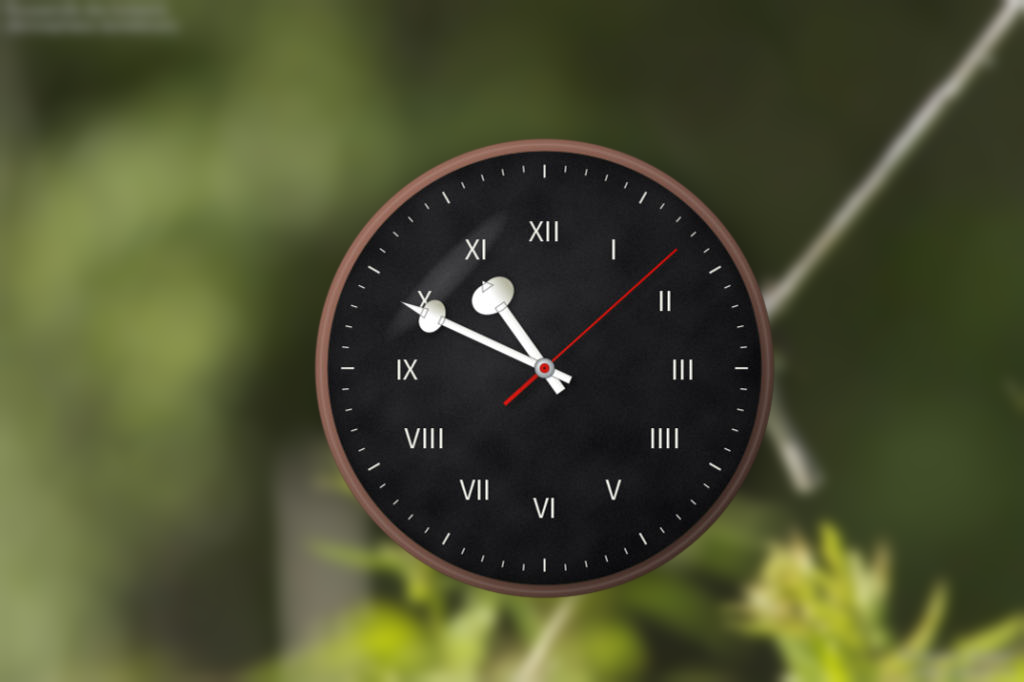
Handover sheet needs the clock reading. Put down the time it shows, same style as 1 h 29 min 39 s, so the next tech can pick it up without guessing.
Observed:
10 h 49 min 08 s
